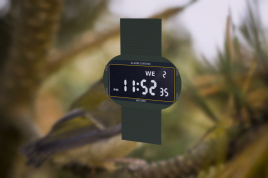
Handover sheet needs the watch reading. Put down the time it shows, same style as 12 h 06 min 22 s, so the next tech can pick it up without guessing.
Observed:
11 h 52 min 35 s
